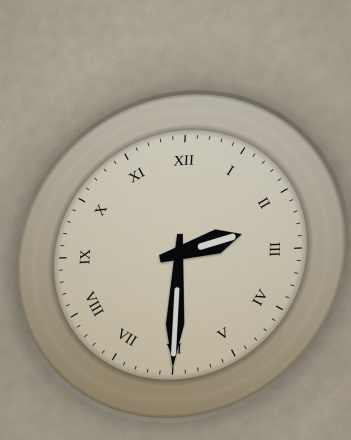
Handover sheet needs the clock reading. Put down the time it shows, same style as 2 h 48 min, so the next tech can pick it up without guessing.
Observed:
2 h 30 min
